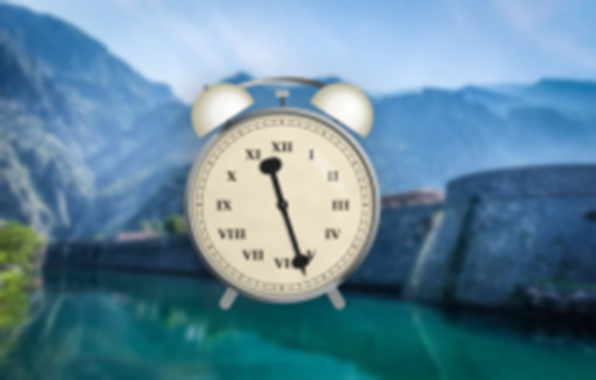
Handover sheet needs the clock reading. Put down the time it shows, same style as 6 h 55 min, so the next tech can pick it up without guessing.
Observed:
11 h 27 min
